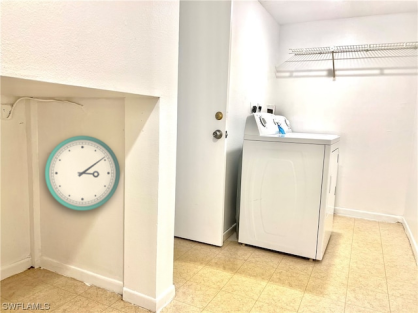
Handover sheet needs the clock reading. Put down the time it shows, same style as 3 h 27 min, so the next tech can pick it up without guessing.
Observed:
3 h 09 min
